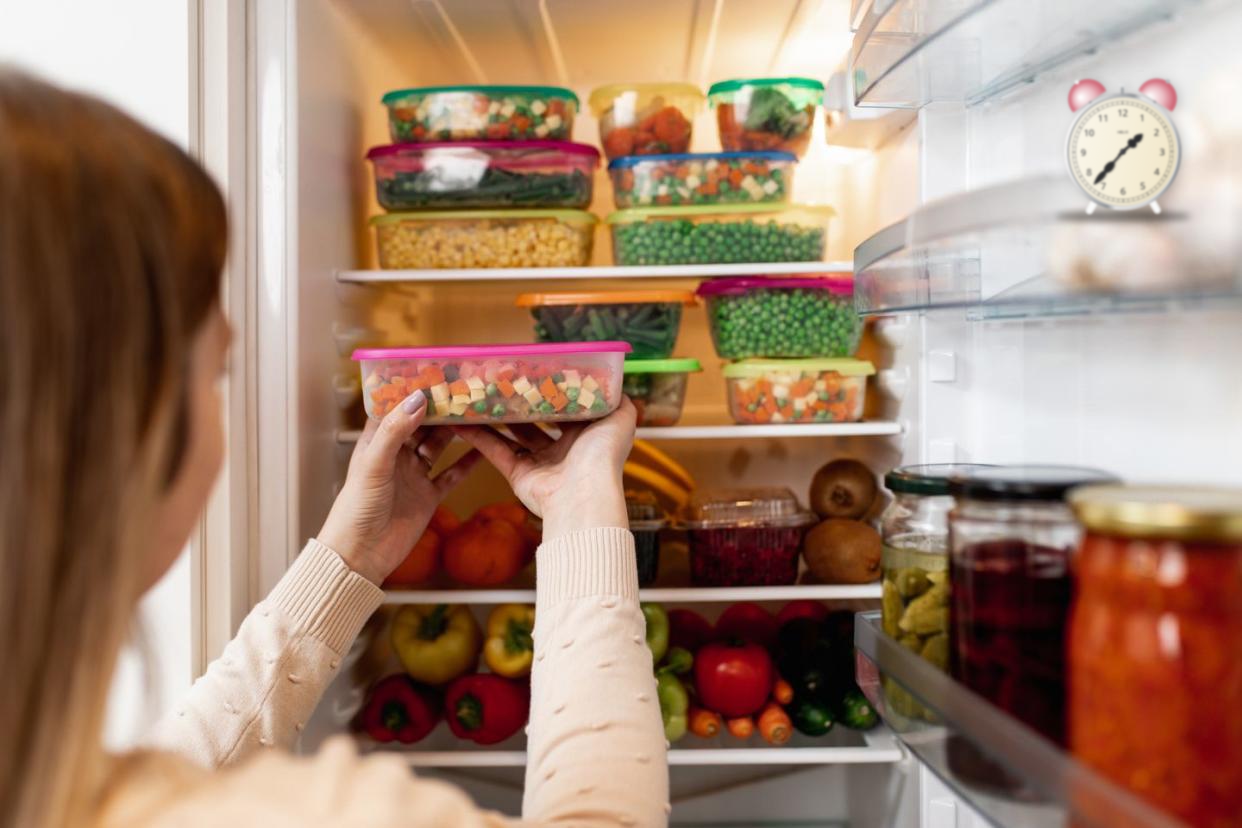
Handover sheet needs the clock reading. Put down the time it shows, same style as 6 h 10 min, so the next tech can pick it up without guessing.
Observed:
1 h 37 min
